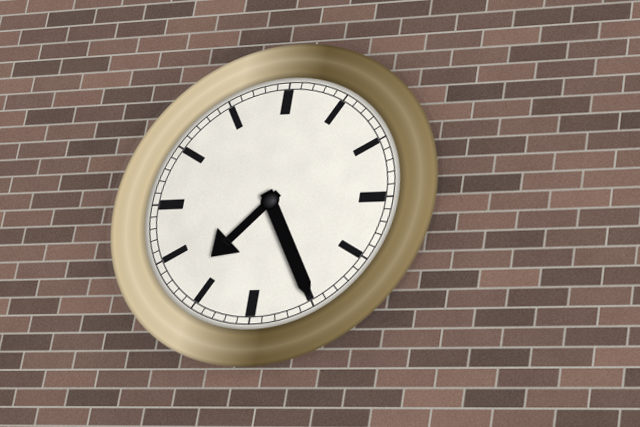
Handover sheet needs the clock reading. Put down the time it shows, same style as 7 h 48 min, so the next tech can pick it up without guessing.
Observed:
7 h 25 min
